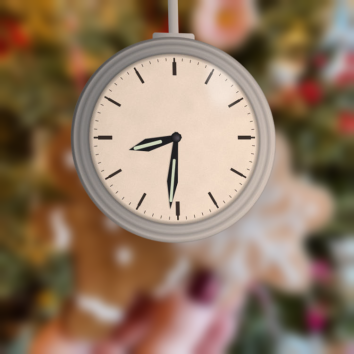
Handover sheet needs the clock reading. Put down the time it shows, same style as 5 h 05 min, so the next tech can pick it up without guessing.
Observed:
8 h 31 min
